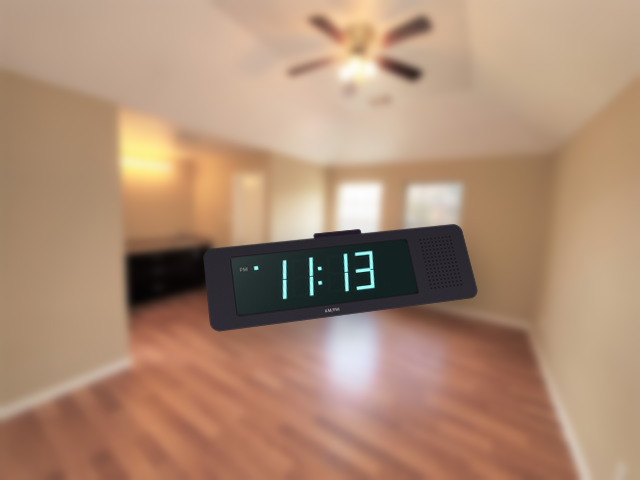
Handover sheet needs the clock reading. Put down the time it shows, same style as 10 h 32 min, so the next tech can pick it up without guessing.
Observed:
11 h 13 min
